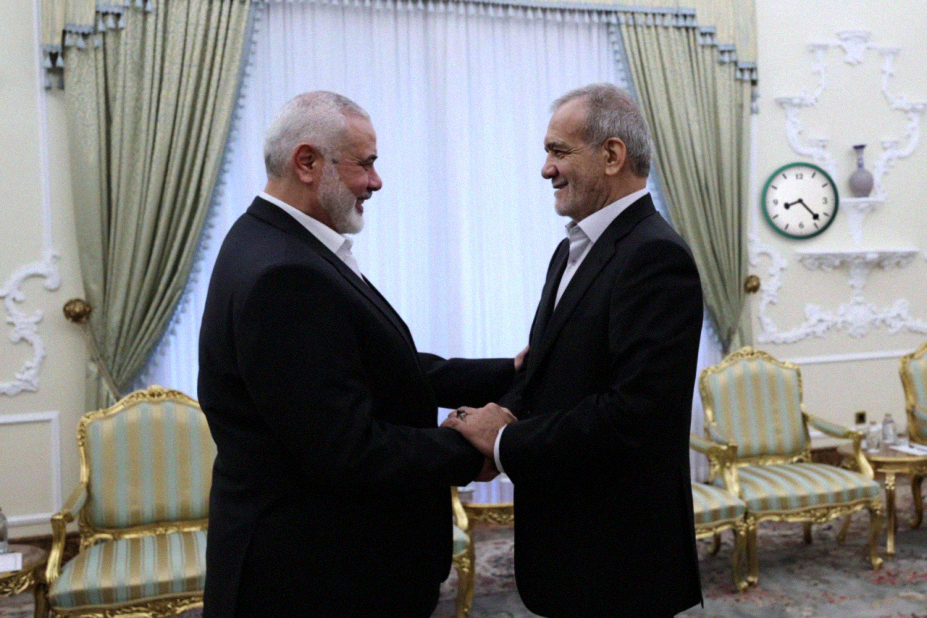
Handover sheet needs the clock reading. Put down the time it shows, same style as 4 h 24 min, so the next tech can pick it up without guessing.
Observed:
8 h 23 min
